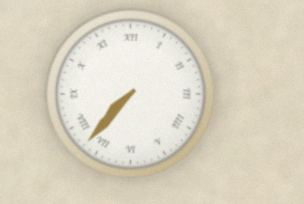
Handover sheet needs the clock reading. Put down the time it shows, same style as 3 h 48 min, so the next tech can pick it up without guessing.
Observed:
7 h 37 min
